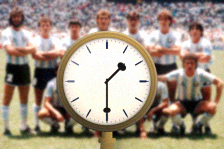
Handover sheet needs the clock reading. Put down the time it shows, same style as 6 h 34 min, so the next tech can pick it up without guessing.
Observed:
1 h 30 min
